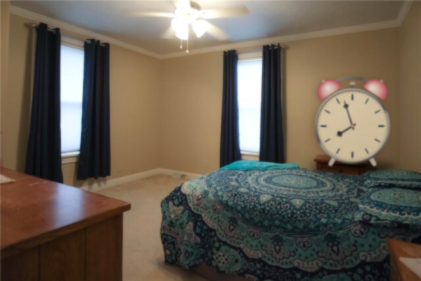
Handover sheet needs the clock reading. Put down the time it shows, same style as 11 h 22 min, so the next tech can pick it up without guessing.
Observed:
7 h 57 min
